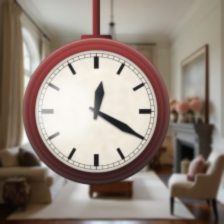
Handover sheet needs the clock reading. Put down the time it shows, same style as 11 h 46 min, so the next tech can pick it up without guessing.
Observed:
12 h 20 min
